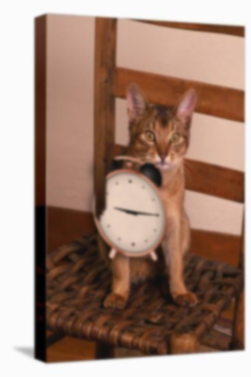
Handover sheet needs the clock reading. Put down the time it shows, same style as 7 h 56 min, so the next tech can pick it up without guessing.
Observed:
9 h 15 min
